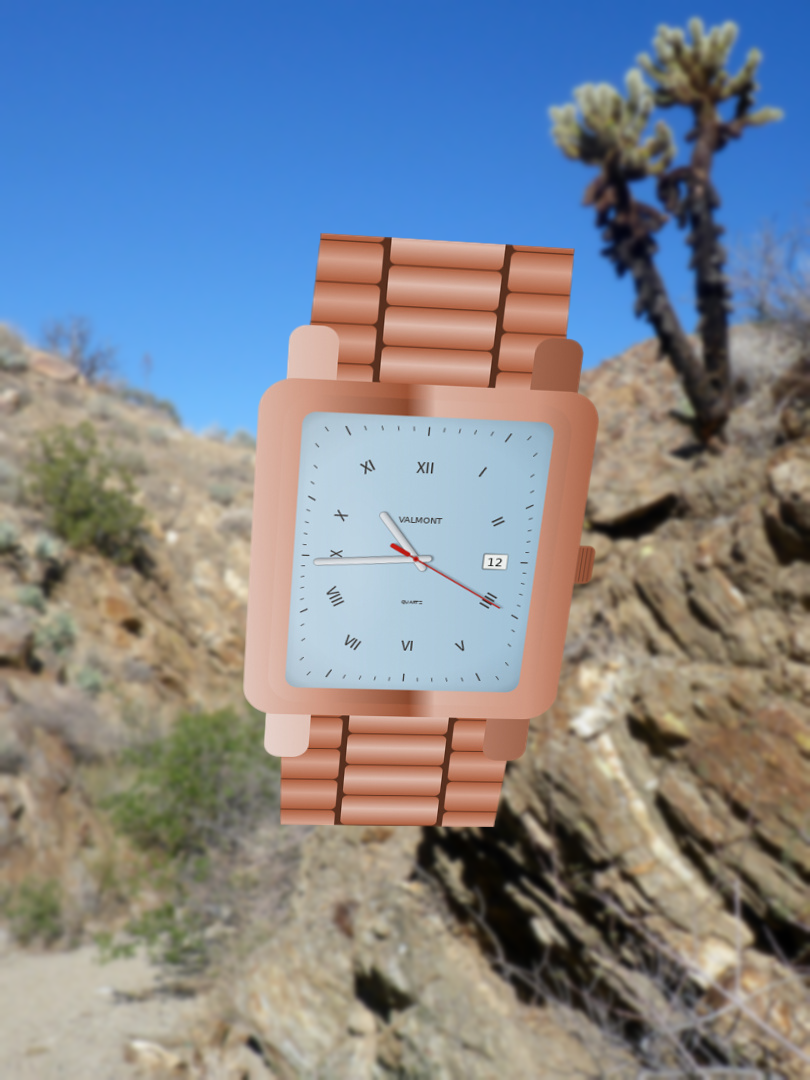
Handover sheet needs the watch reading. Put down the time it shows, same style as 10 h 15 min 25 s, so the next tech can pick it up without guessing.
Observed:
10 h 44 min 20 s
